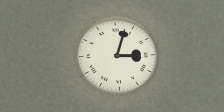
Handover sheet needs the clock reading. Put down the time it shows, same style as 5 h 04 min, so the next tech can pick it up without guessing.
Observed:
3 h 03 min
